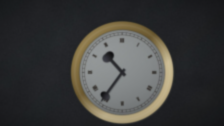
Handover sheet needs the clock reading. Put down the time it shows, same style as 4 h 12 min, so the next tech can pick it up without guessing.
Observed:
10 h 36 min
